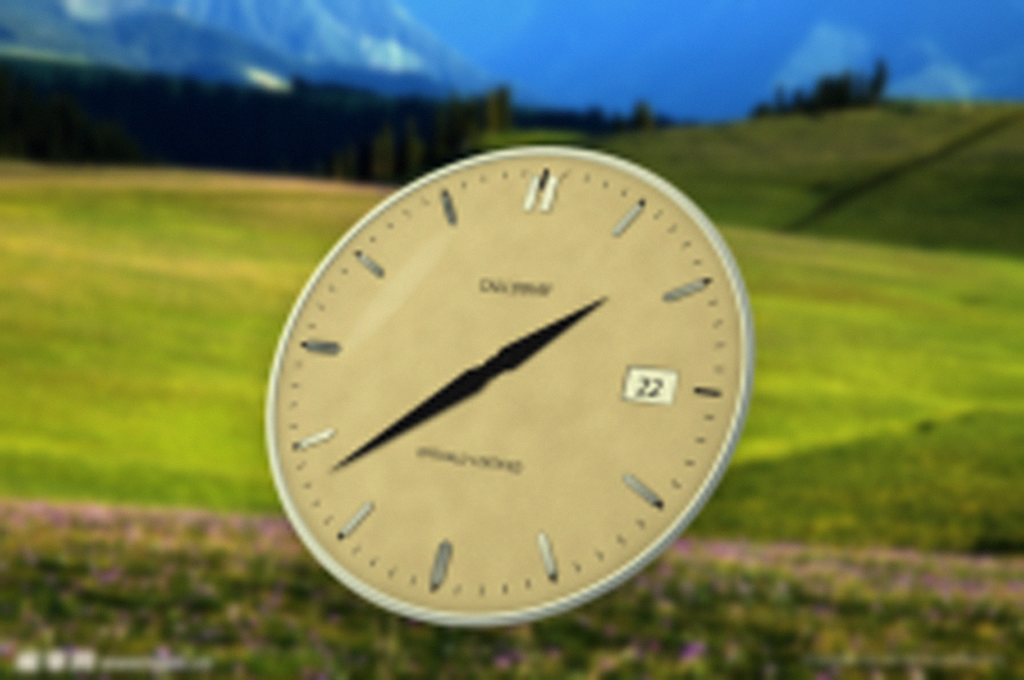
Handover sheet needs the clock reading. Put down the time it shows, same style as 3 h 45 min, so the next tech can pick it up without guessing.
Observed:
1 h 38 min
